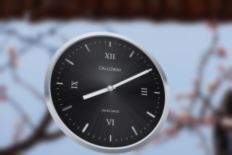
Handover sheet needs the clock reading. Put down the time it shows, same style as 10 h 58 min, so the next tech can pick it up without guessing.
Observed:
8 h 10 min
